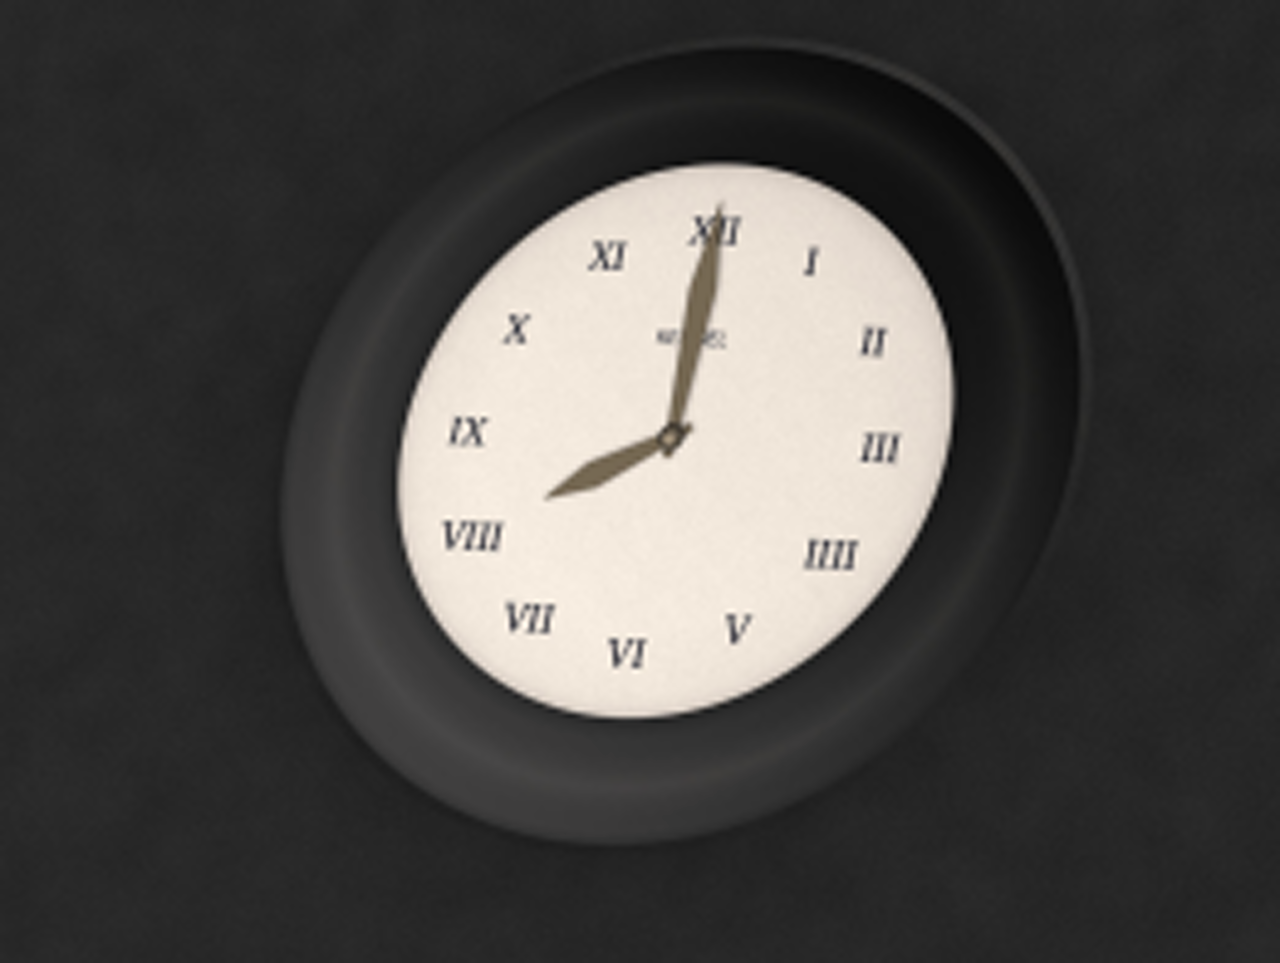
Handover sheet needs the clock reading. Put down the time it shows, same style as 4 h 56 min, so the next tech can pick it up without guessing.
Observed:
8 h 00 min
